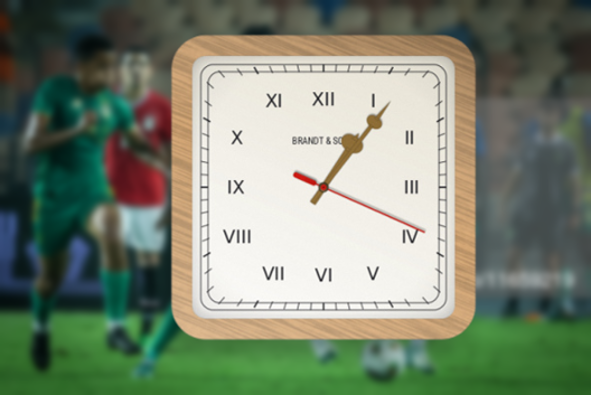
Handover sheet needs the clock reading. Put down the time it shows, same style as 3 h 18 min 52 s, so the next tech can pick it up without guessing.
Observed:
1 h 06 min 19 s
